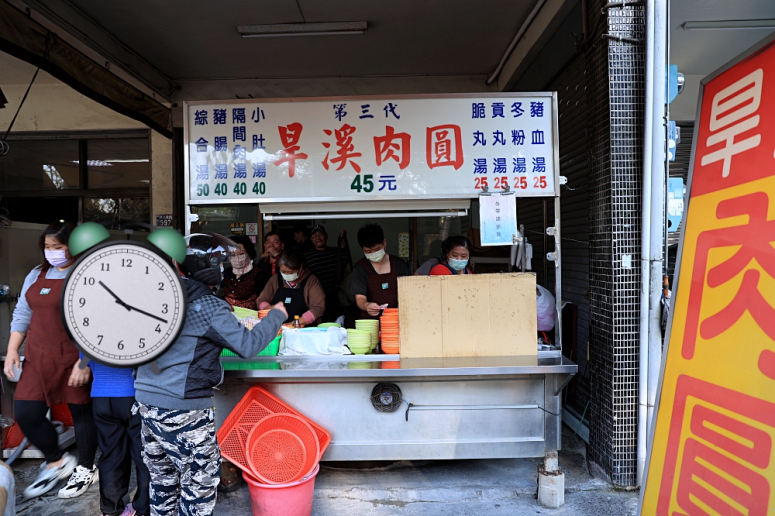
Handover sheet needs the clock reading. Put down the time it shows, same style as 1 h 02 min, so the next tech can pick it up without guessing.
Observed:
10 h 18 min
